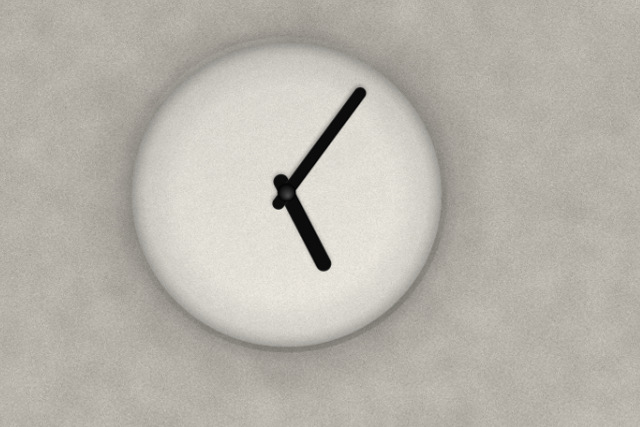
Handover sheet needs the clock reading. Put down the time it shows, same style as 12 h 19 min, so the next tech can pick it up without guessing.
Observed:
5 h 06 min
